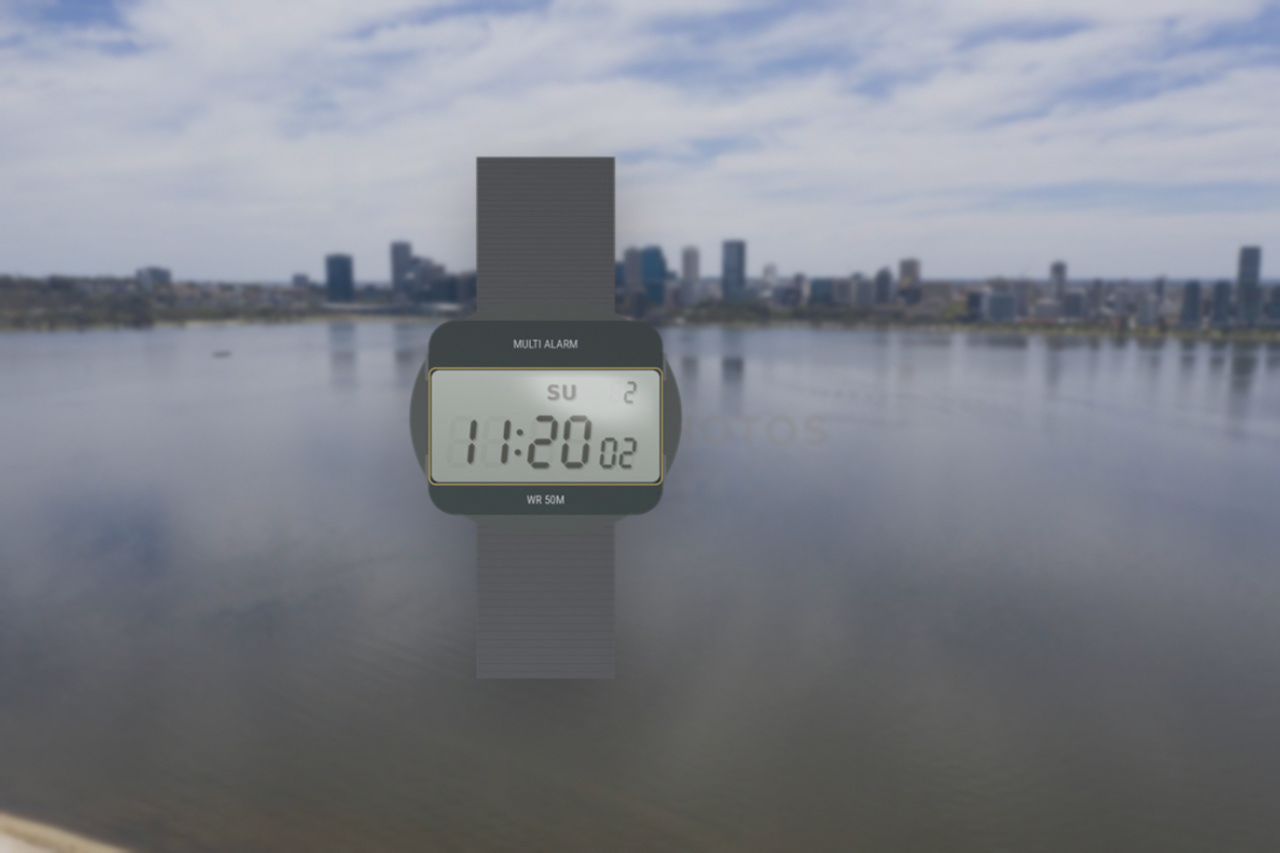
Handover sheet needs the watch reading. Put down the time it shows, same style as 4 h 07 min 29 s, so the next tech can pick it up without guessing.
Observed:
11 h 20 min 02 s
